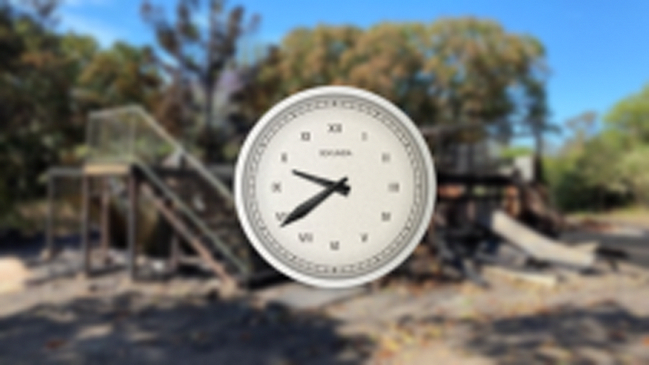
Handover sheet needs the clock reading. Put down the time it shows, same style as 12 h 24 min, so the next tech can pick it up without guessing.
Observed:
9 h 39 min
